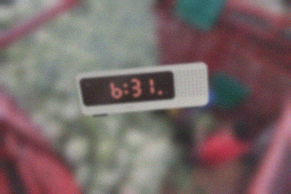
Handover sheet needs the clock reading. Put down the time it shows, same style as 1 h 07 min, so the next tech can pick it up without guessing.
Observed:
6 h 31 min
